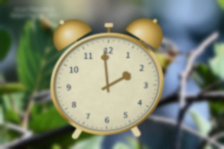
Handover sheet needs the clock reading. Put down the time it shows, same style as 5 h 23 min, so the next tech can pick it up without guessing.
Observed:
1 h 59 min
